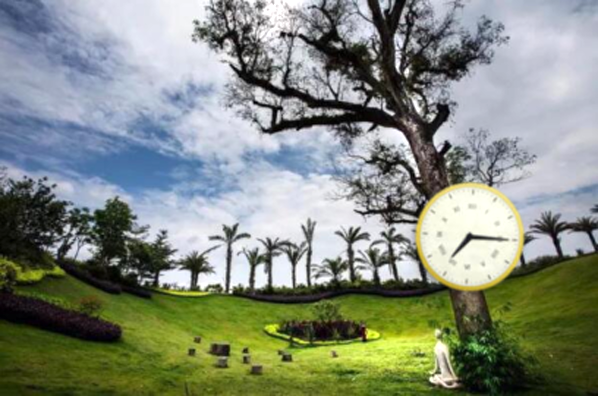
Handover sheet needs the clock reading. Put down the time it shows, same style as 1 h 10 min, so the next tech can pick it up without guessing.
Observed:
7 h 15 min
